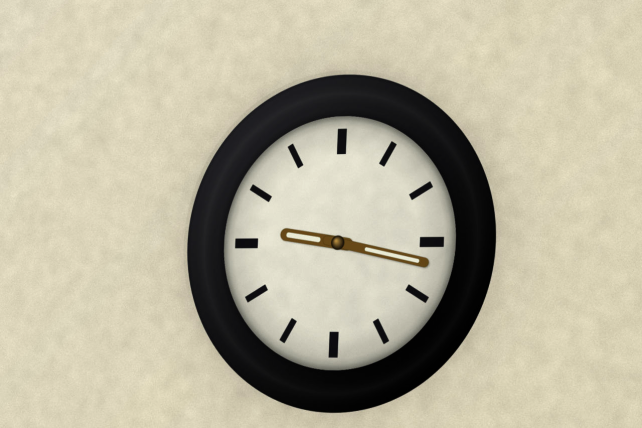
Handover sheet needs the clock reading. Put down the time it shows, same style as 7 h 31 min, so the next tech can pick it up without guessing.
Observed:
9 h 17 min
